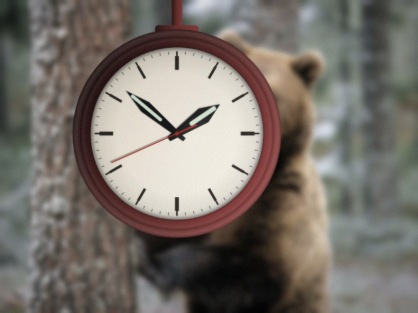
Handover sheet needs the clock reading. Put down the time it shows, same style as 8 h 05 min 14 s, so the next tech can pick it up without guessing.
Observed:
1 h 51 min 41 s
